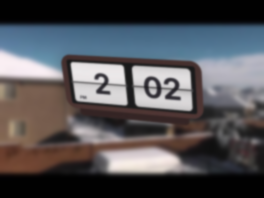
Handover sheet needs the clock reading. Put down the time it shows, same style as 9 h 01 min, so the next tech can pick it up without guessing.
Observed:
2 h 02 min
